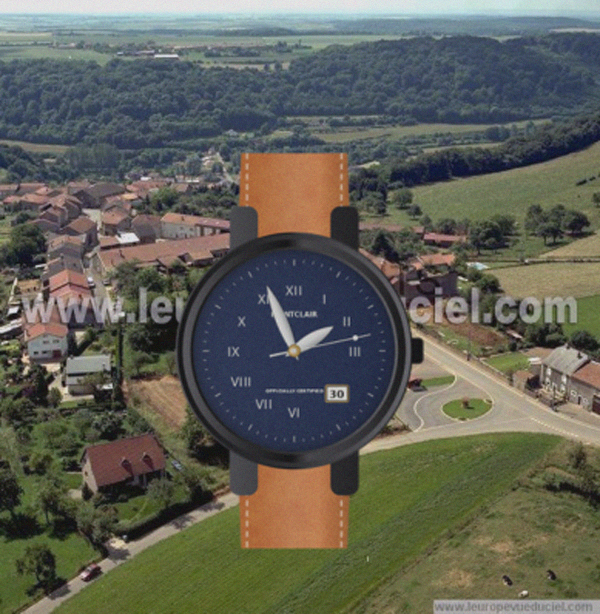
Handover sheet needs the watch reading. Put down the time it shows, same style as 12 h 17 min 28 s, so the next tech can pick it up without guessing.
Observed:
1 h 56 min 13 s
